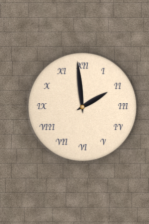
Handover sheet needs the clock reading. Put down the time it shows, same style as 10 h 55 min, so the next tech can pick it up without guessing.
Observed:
1 h 59 min
